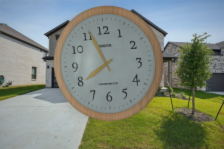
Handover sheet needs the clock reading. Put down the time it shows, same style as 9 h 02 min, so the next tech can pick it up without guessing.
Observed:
7 h 56 min
